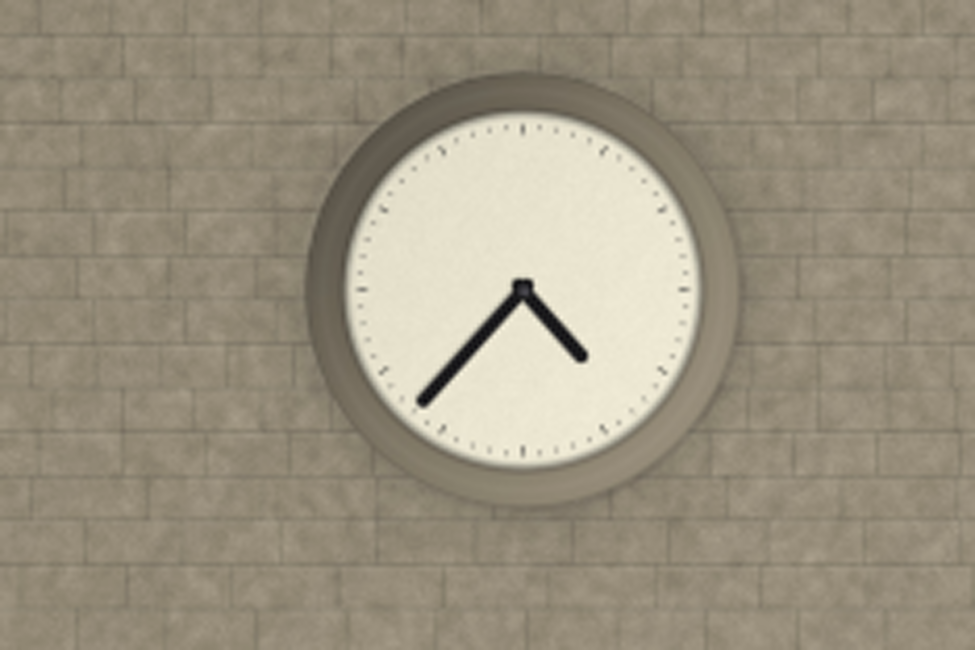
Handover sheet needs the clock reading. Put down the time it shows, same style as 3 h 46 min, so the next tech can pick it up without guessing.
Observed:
4 h 37 min
